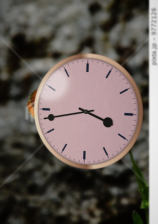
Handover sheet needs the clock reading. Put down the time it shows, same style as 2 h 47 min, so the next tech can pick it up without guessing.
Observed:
3 h 43 min
